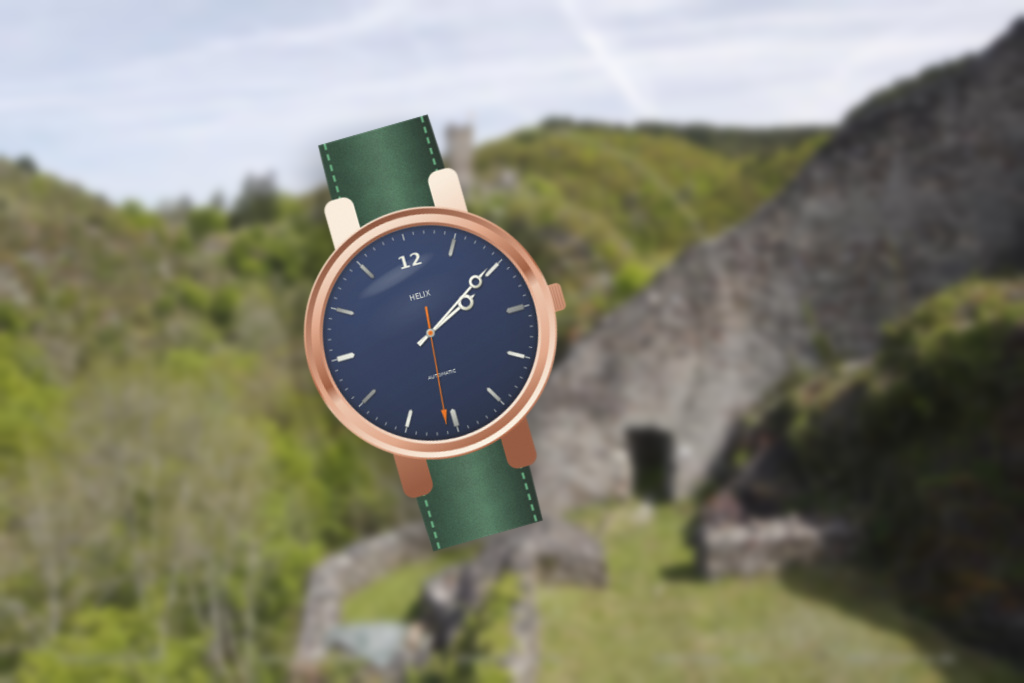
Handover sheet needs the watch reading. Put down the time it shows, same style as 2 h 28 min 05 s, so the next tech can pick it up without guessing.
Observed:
2 h 09 min 31 s
